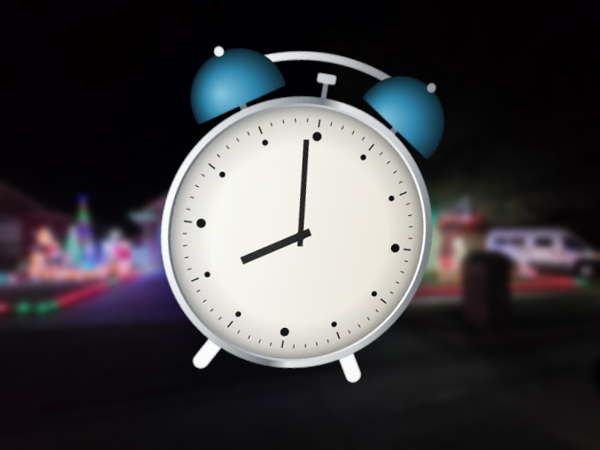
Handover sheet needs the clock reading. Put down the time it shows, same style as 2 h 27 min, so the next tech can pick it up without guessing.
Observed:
7 h 59 min
